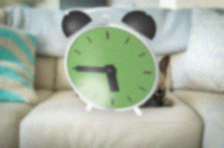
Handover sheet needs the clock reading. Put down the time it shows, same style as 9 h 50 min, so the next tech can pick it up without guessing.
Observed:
5 h 45 min
